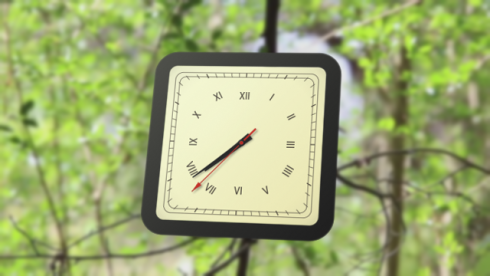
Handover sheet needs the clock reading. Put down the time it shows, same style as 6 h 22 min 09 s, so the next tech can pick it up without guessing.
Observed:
7 h 38 min 37 s
